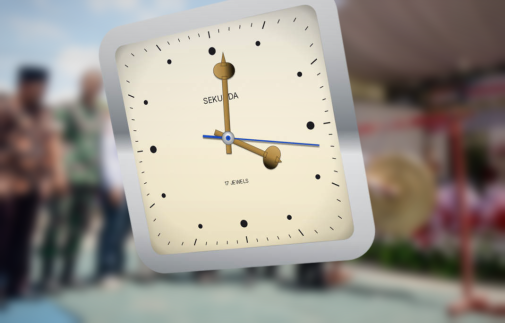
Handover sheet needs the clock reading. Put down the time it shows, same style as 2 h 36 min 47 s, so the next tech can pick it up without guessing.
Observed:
4 h 01 min 17 s
